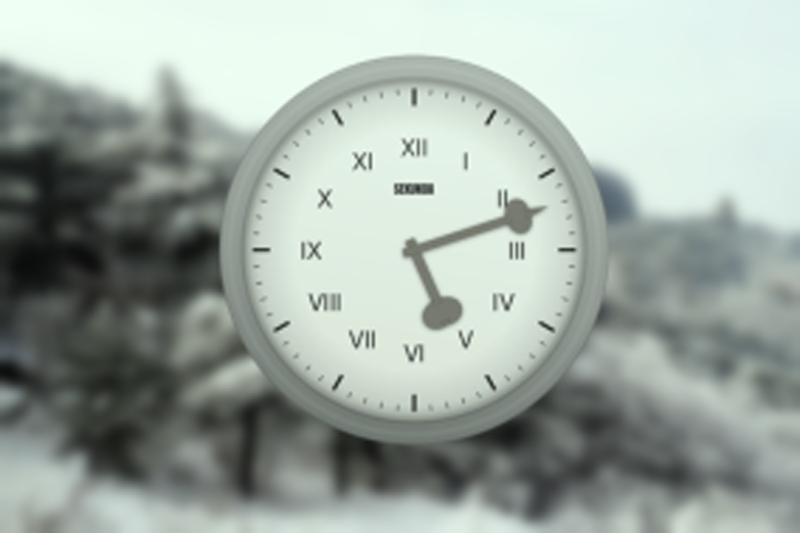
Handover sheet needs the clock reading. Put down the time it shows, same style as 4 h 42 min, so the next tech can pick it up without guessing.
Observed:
5 h 12 min
